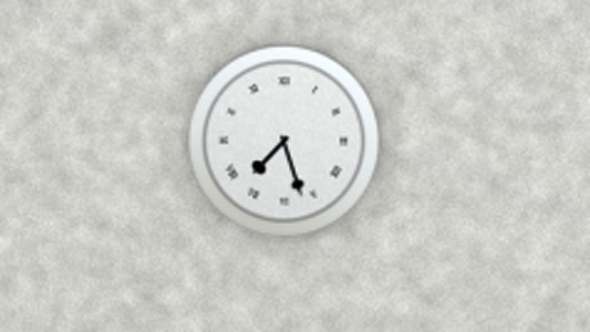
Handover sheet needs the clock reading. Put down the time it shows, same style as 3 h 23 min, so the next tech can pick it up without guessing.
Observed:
7 h 27 min
